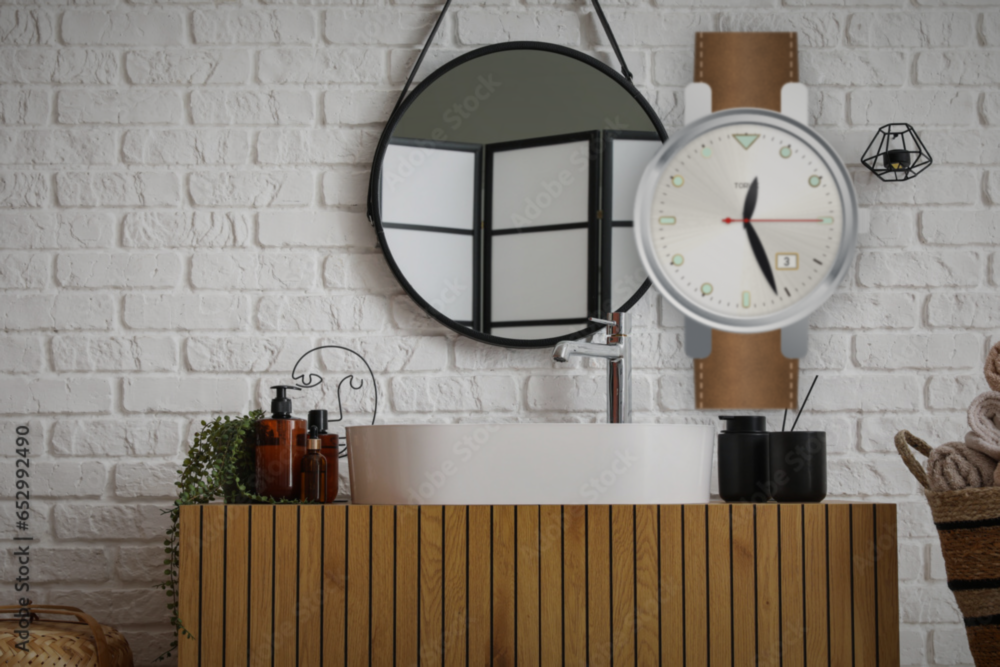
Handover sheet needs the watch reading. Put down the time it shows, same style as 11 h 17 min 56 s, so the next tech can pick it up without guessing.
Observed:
12 h 26 min 15 s
